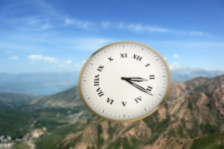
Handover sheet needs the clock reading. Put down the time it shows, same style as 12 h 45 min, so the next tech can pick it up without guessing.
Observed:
2 h 16 min
